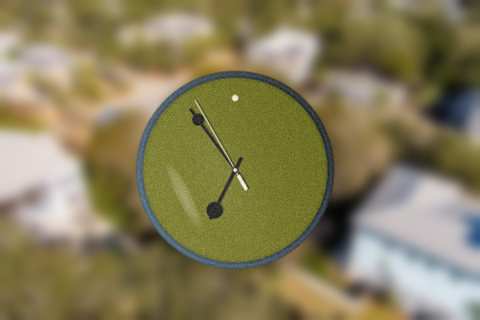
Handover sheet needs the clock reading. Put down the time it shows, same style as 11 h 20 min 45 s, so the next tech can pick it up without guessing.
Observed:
6 h 53 min 55 s
